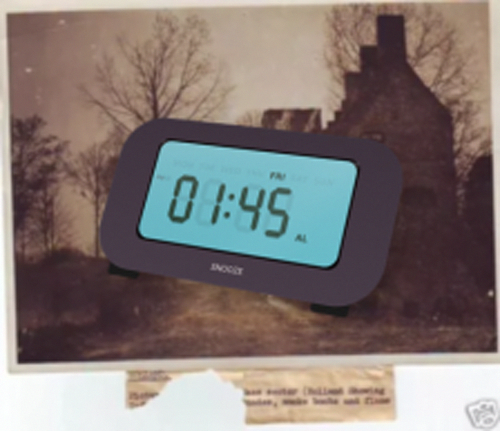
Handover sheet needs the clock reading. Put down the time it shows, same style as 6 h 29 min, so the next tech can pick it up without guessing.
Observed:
1 h 45 min
